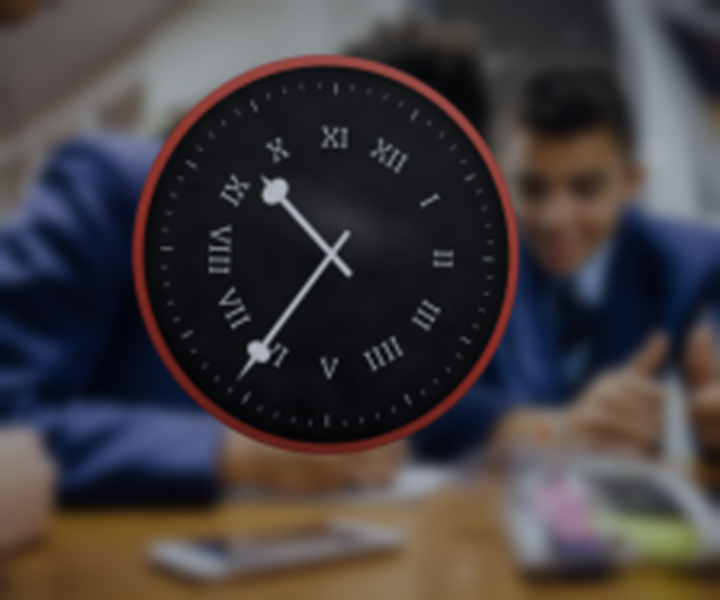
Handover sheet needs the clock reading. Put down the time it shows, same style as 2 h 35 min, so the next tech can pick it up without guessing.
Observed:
9 h 31 min
